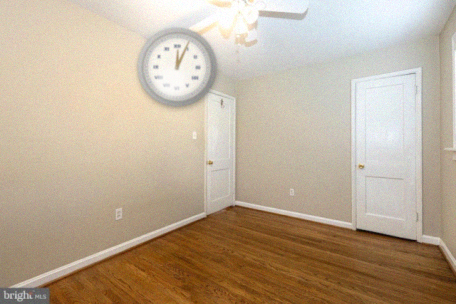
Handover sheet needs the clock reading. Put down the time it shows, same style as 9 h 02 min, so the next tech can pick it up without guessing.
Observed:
12 h 04 min
